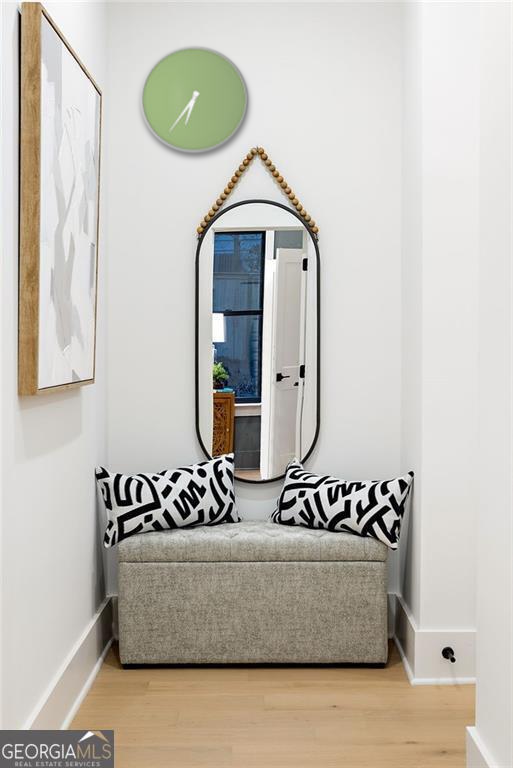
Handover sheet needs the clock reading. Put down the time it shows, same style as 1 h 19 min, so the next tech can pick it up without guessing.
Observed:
6 h 36 min
